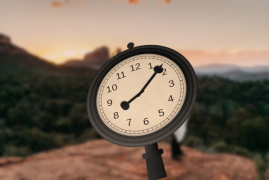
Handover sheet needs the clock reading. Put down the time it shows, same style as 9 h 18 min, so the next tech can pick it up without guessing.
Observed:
8 h 08 min
